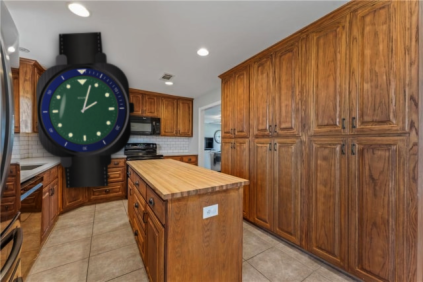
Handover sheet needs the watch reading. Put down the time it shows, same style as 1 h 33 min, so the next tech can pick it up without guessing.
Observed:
2 h 03 min
